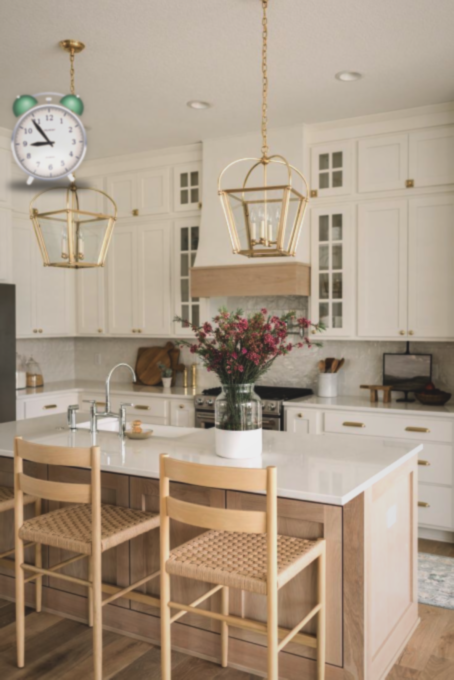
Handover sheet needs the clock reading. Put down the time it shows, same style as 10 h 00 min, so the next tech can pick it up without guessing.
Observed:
8 h 54 min
